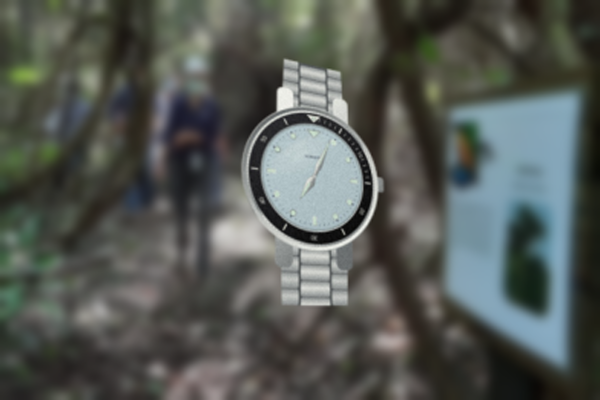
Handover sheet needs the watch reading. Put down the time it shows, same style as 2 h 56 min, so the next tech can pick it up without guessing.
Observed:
7 h 04 min
